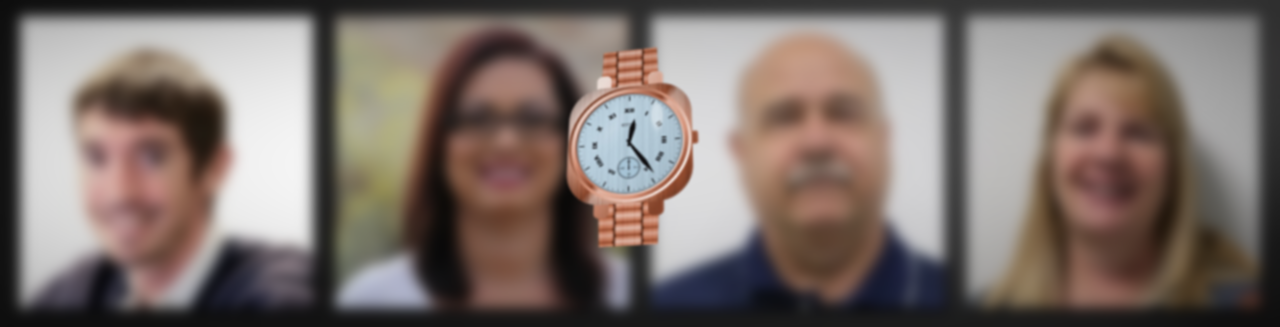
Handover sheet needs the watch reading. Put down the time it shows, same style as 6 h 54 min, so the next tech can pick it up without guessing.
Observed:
12 h 24 min
